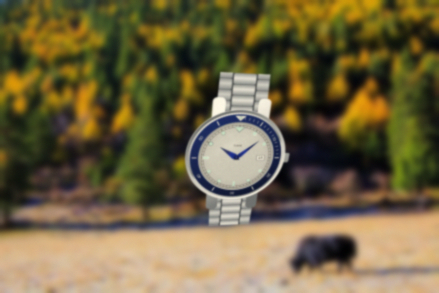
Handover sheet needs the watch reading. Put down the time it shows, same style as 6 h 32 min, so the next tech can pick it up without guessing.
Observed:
10 h 08 min
